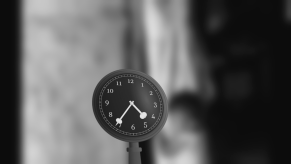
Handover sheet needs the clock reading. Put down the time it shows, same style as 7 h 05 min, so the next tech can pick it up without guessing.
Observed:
4 h 36 min
